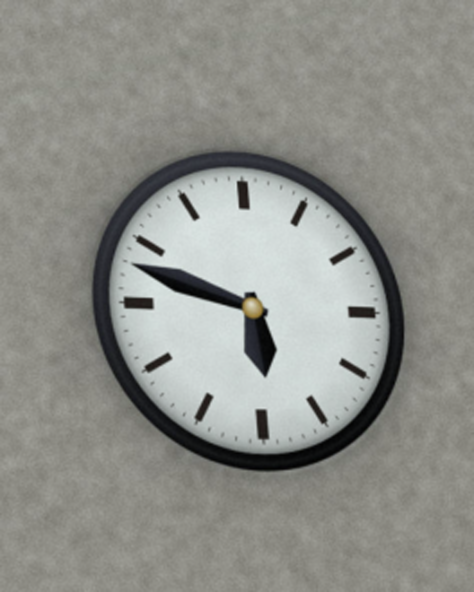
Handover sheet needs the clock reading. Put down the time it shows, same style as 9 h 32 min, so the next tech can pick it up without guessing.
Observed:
5 h 48 min
